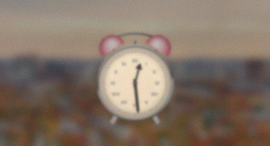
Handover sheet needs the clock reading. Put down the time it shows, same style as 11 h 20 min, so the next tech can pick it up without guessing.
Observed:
12 h 29 min
